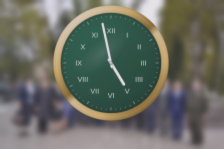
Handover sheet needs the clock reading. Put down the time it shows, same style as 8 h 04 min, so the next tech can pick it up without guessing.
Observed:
4 h 58 min
